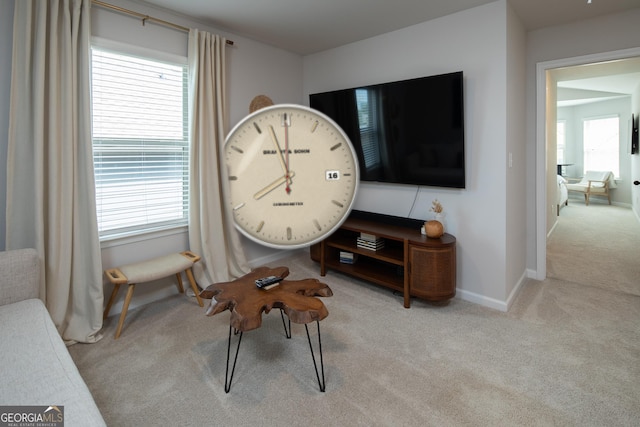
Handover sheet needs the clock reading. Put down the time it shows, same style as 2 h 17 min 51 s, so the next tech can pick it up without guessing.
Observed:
7 h 57 min 00 s
